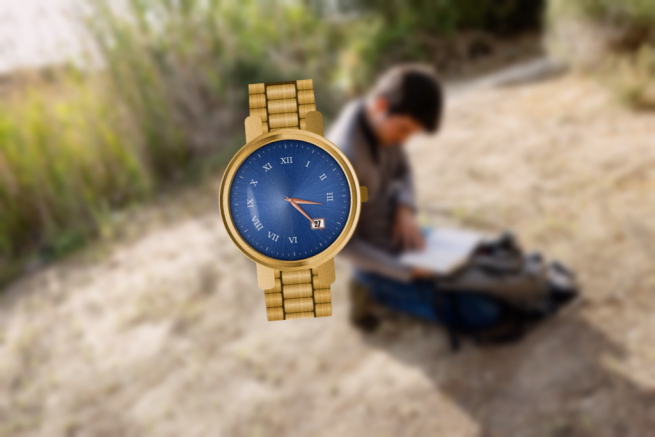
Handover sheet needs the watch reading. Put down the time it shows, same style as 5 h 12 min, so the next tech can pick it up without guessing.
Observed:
3 h 23 min
